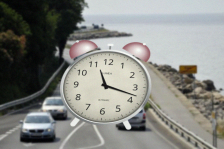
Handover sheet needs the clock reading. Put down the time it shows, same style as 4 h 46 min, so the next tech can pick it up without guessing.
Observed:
11 h 18 min
